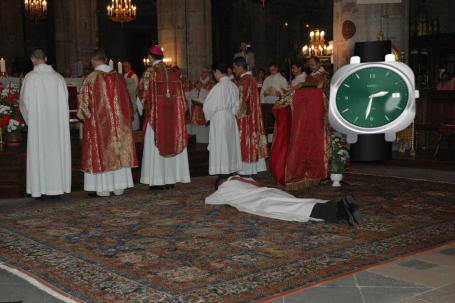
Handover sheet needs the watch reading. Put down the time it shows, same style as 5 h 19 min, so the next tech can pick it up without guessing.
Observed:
2 h 32 min
